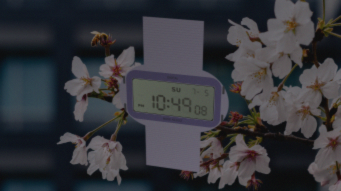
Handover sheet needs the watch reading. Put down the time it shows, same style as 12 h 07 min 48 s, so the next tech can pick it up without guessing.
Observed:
10 h 49 min 08 s
